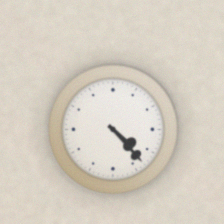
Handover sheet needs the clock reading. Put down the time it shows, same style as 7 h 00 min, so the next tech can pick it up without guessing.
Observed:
4 h 23 min
